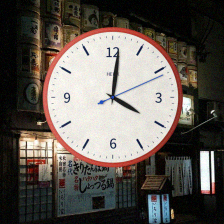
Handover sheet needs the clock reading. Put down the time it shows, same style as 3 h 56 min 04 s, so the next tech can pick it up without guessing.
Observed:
4 h 01 min 11 s
